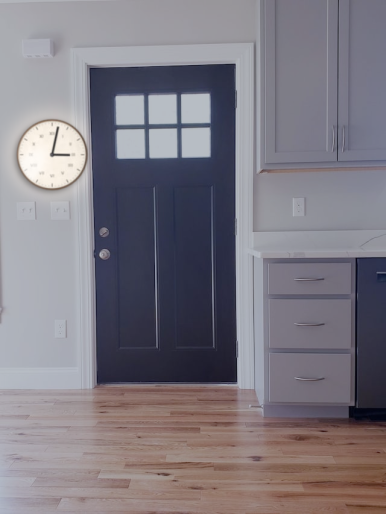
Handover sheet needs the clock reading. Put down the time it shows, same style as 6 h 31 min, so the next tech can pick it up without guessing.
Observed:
3 h 02 min
